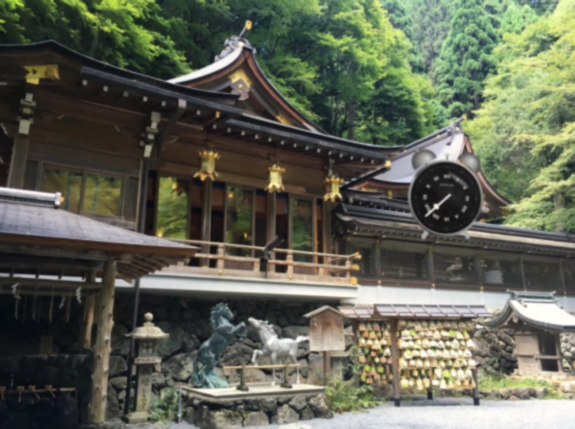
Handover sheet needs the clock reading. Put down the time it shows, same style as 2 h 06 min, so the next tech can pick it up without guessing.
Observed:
7 h 38 min
